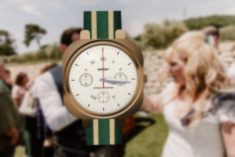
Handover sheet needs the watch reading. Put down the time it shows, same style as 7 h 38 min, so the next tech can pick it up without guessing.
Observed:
3 h 16 min
